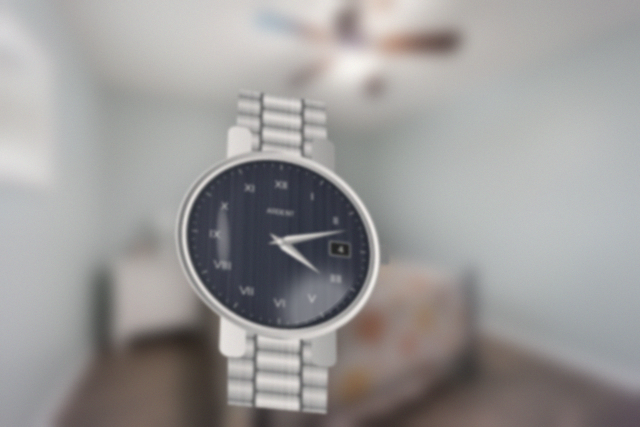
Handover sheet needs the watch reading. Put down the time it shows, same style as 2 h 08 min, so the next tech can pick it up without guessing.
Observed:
4 h 12 min
